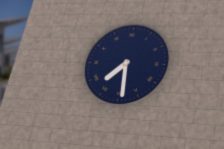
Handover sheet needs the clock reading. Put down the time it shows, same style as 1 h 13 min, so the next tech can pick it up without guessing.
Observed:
7 h 29 min
